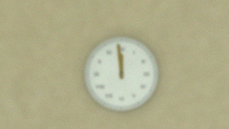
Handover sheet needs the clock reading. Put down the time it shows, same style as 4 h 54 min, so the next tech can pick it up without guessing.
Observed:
11 h 59 min
